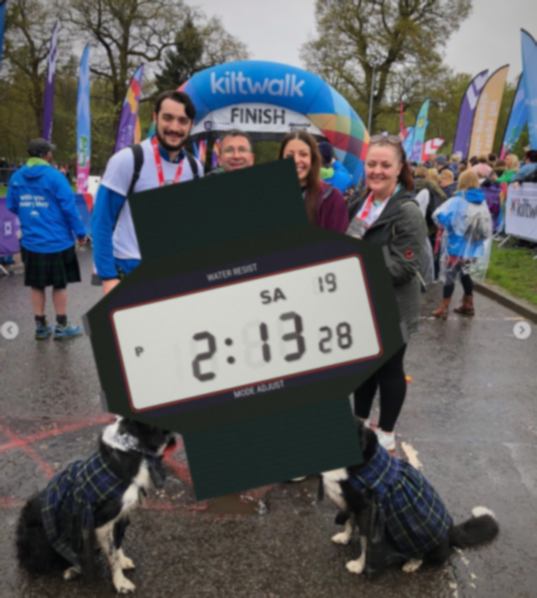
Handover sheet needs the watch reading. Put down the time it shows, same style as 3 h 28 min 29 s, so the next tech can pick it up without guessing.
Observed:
2 h 13 min 28 s
